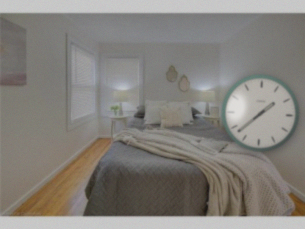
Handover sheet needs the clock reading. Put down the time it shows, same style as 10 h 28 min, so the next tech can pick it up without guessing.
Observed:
1 h 38 min
